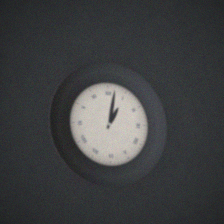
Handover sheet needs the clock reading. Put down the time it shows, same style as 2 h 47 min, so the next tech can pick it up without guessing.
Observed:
1 h 02 min
